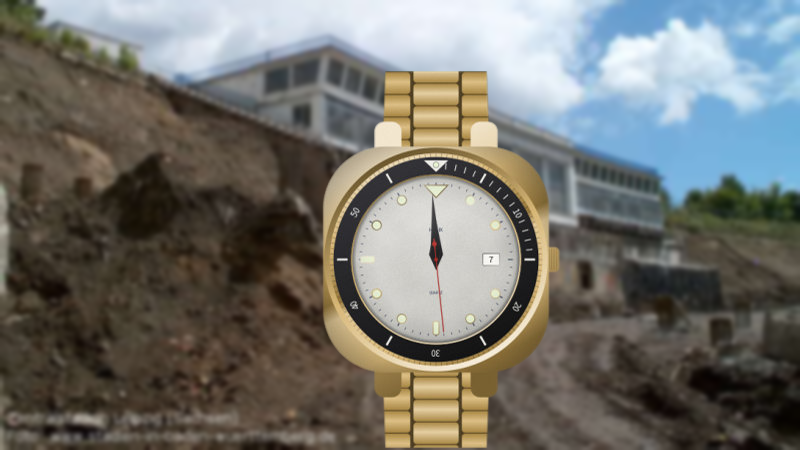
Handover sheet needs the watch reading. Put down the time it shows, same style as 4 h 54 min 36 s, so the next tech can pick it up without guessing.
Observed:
11 h 59 min 29 s
